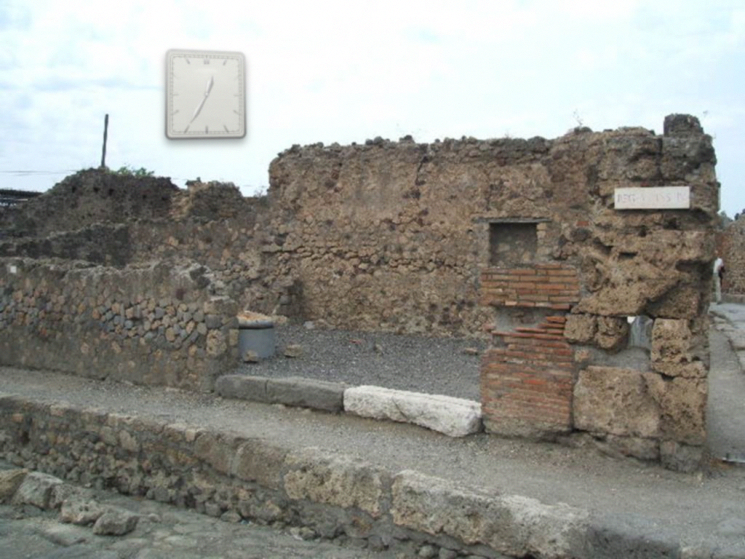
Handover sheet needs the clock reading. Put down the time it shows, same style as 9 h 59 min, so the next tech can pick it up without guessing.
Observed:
12 h 35 min
